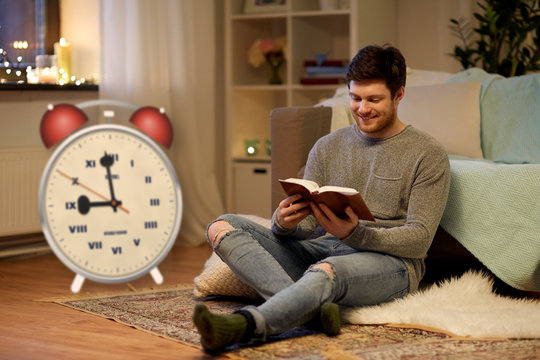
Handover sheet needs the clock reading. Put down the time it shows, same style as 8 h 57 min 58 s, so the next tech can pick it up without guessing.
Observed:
8 h 58 min 50 s
